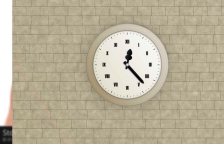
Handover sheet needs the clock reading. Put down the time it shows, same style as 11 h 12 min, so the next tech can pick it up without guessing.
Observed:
12 h 23 min
